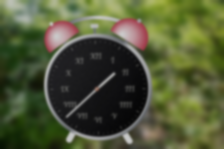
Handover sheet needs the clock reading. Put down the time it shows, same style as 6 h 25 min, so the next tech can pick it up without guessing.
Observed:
1 h 38 min
